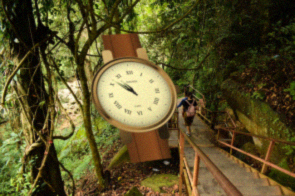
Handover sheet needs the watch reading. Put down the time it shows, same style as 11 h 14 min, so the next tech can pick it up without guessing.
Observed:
10 h 52 min
